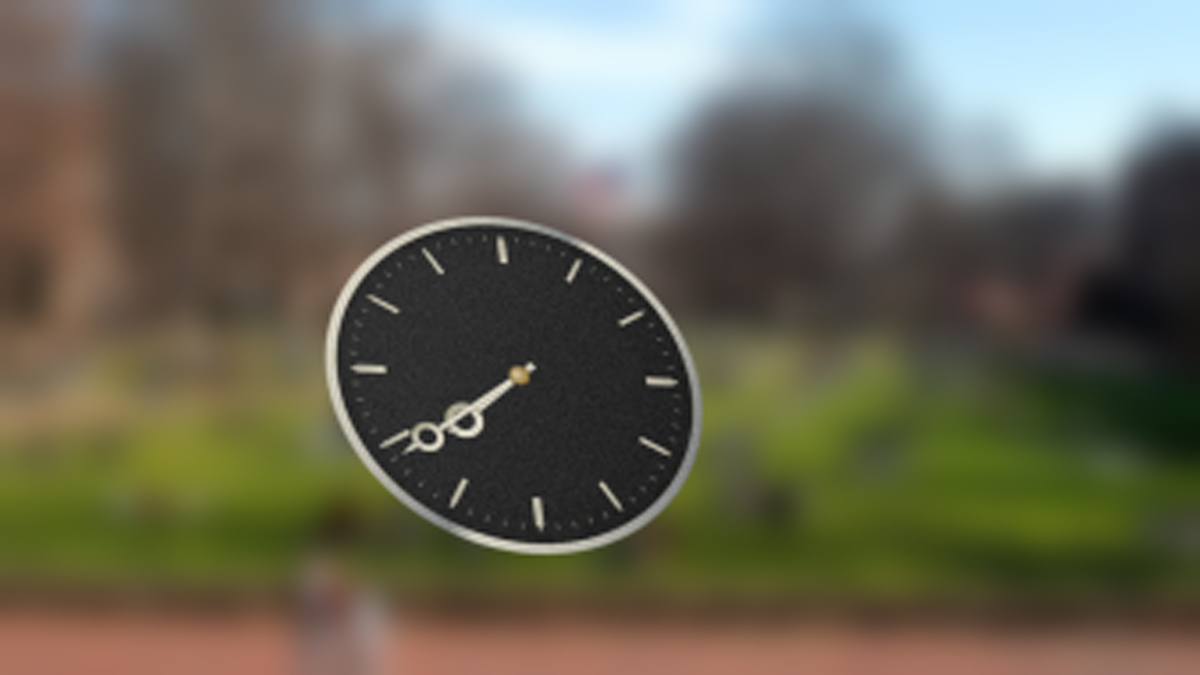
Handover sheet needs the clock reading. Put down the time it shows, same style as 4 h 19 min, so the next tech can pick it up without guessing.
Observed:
7 h 39 min
